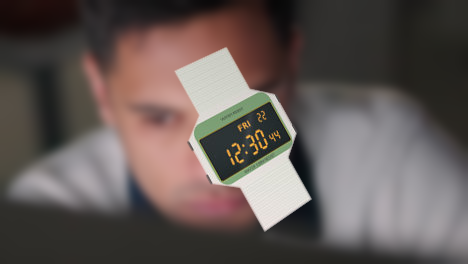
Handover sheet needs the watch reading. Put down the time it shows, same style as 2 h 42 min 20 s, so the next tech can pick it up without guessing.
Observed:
12 h 30 min 44 s
